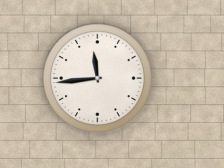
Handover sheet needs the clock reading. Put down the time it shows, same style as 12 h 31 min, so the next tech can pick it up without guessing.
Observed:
11 h 44 min
